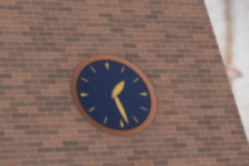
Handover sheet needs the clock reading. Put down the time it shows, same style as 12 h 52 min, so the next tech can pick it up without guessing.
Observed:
1 h 28 min
